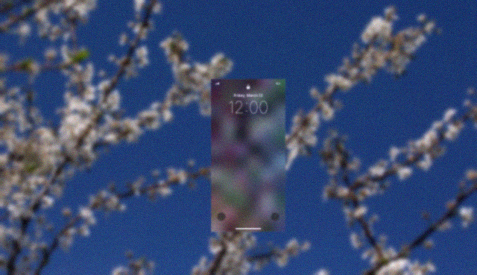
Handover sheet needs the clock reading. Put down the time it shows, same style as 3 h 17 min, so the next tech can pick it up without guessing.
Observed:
12 h 00 min
